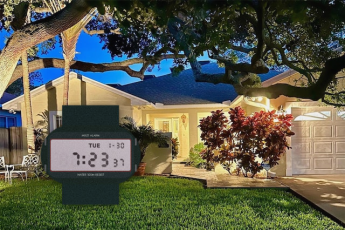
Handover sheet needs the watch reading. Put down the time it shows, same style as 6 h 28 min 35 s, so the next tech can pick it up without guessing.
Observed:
7 h 23 min 37 s
